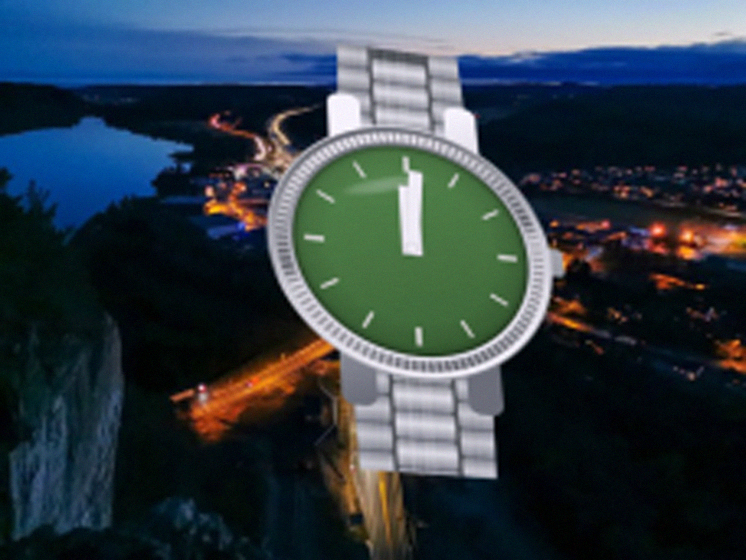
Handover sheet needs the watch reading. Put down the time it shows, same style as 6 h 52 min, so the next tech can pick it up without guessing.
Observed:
12 h 01 min
